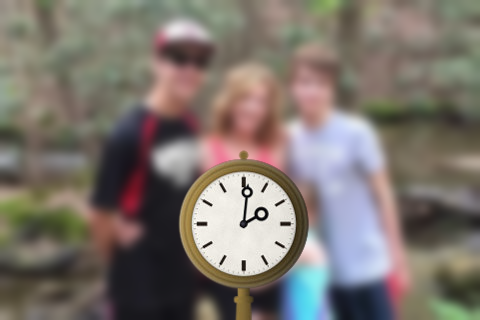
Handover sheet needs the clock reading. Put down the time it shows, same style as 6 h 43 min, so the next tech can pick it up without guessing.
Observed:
2 h 01 min
